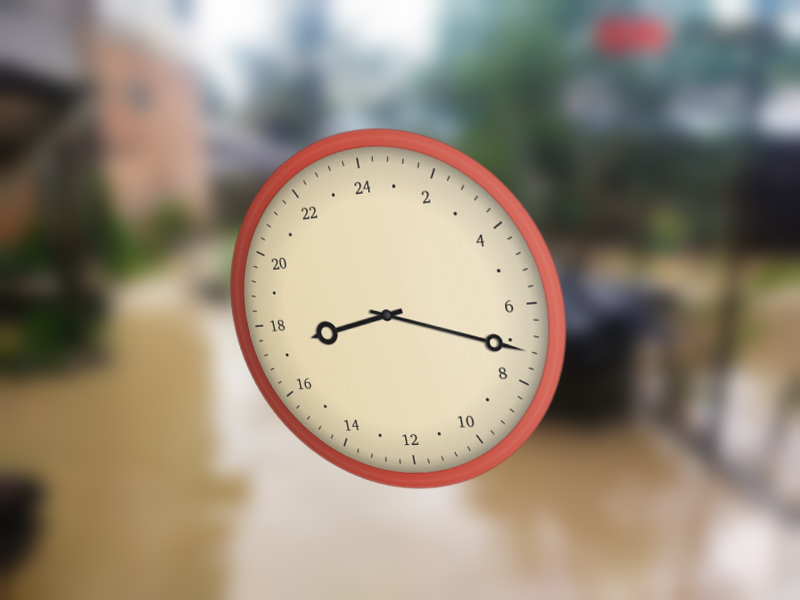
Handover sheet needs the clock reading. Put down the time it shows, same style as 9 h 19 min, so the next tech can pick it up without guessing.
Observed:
17 h 18 min
